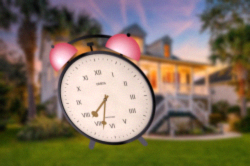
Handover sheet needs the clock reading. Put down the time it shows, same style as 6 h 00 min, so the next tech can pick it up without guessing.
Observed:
7 h 33 min
